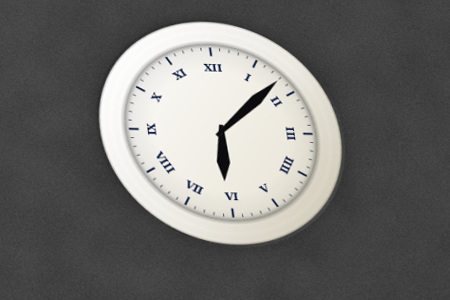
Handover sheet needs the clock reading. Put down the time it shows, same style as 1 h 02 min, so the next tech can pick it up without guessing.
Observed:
6 h 08 min
